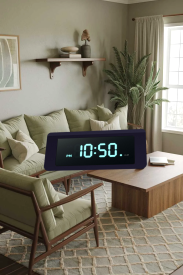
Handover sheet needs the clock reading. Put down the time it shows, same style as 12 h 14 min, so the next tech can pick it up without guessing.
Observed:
10 h 50 min
